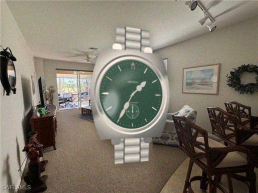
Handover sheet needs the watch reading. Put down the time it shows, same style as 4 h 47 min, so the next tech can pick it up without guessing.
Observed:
1 h 35 min
